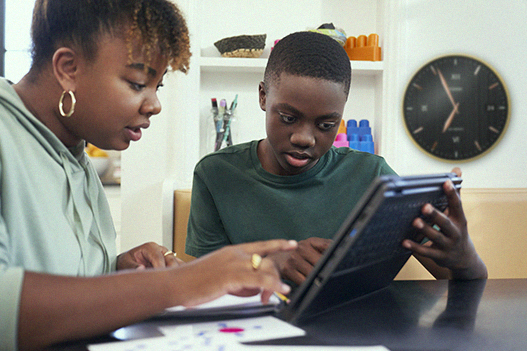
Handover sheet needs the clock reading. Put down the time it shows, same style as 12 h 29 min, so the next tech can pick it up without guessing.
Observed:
6 h 56 min
